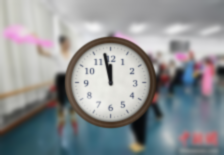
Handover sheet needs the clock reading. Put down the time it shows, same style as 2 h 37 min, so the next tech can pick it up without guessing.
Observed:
11 h 58 min
